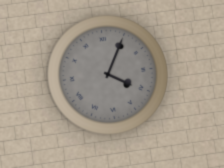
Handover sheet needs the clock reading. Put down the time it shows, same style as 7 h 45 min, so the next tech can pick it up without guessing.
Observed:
4 h 05 min
